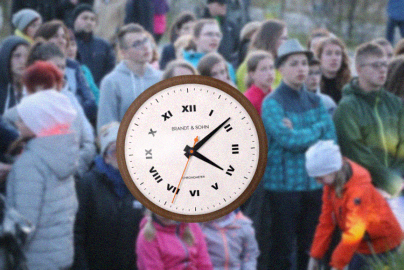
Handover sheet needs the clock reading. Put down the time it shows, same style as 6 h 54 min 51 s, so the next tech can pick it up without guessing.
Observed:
4 h 08 min 34 s
